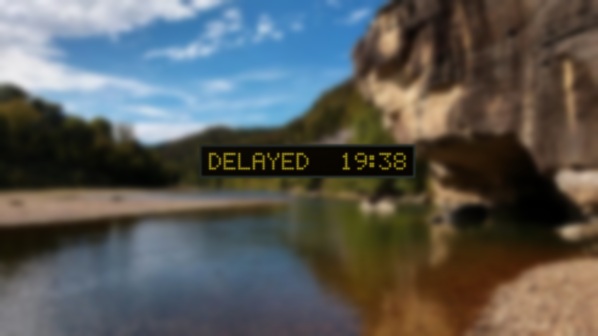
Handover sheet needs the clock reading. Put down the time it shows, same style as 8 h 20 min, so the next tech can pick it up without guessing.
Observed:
19 h 38 min
